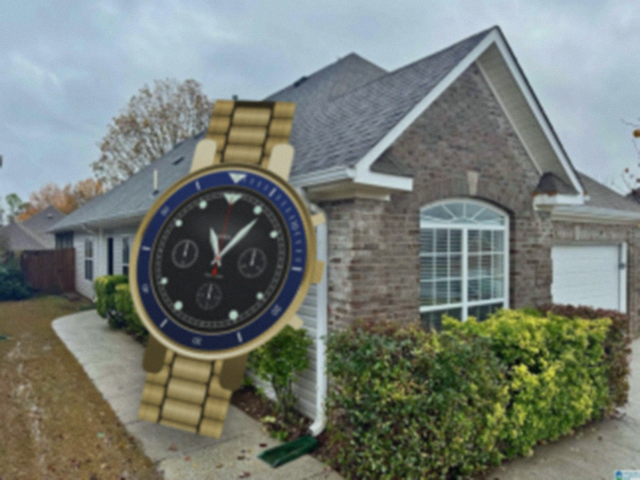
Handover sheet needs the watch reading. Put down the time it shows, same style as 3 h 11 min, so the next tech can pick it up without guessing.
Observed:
11 h 06 min
